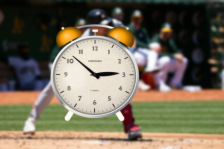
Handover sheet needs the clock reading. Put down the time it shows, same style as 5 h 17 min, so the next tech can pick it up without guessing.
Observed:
2 h 52 min
